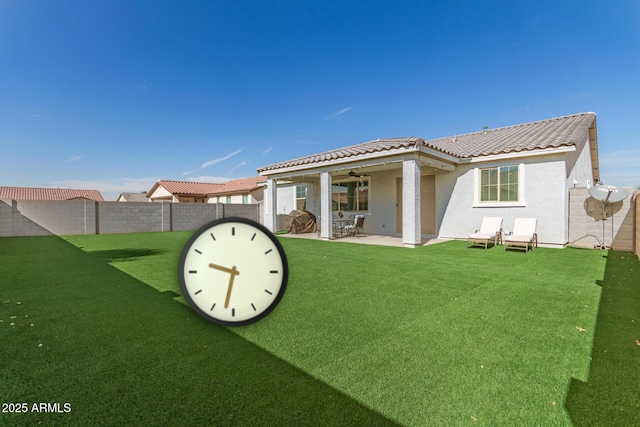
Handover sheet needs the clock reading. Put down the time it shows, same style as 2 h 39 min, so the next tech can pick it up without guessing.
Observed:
9 h 32 min
